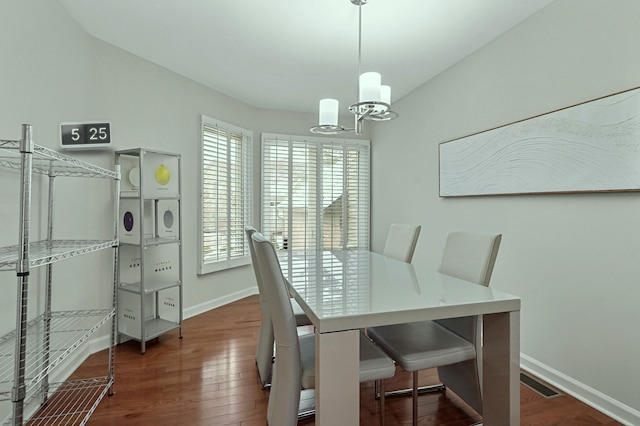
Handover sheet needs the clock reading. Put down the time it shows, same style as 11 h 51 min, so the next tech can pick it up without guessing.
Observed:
5 h 25 min
